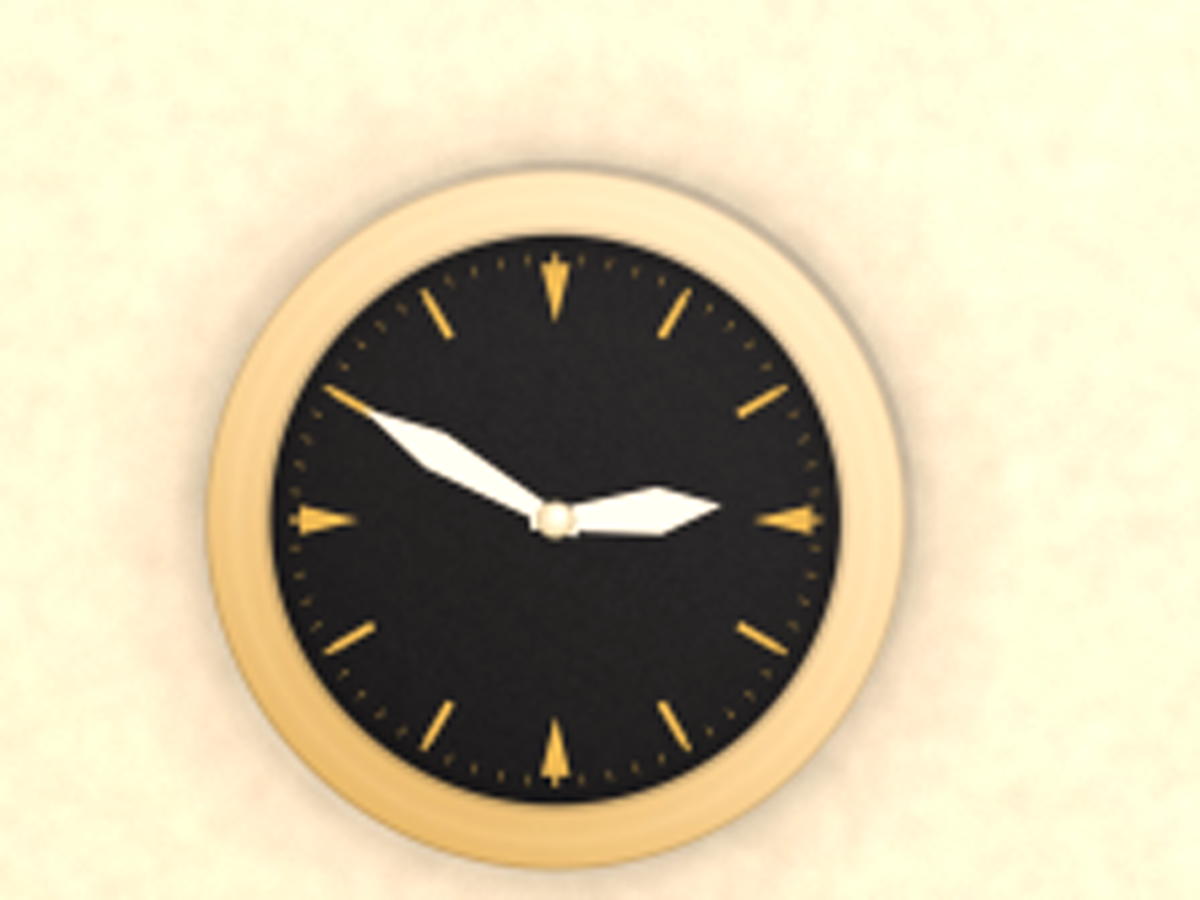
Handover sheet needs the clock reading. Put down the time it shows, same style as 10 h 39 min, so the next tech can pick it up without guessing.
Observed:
2 h 50 min
